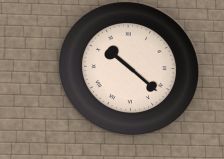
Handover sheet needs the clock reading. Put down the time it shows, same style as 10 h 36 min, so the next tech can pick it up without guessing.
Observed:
10 h 22 min
